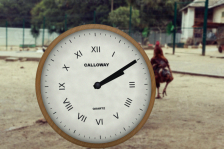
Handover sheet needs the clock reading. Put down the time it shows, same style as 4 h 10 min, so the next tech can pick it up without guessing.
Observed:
2 h 10 min
